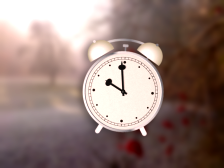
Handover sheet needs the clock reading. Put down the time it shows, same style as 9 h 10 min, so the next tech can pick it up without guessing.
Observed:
9 h 59 min
